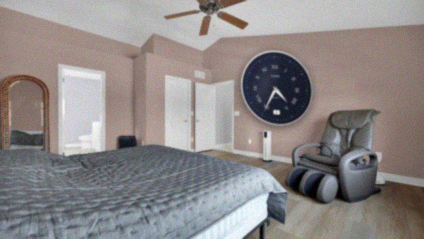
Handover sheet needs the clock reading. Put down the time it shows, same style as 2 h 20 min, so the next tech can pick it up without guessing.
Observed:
4 h 35 min
